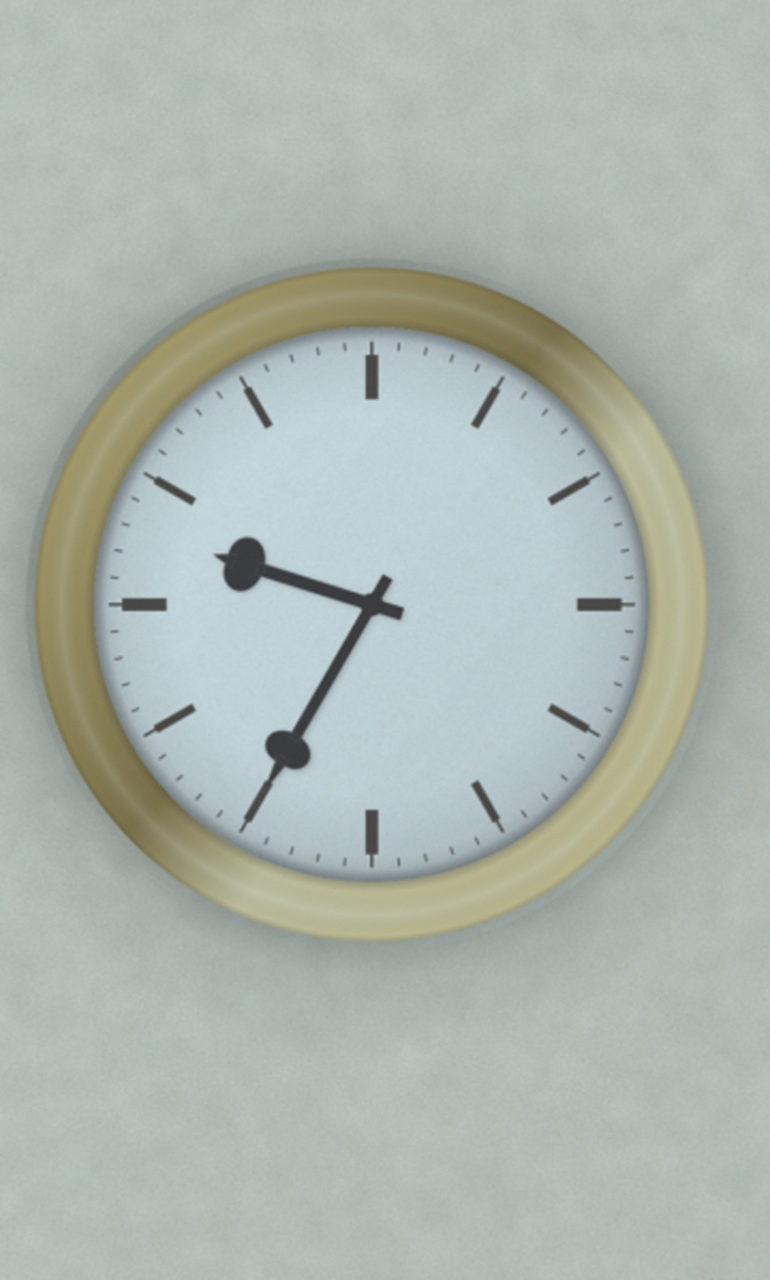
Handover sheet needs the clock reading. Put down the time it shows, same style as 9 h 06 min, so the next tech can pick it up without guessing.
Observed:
9 h 35 min
